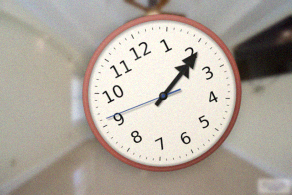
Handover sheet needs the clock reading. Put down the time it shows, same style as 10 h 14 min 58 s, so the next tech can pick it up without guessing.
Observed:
2 h 10 min 46 s
